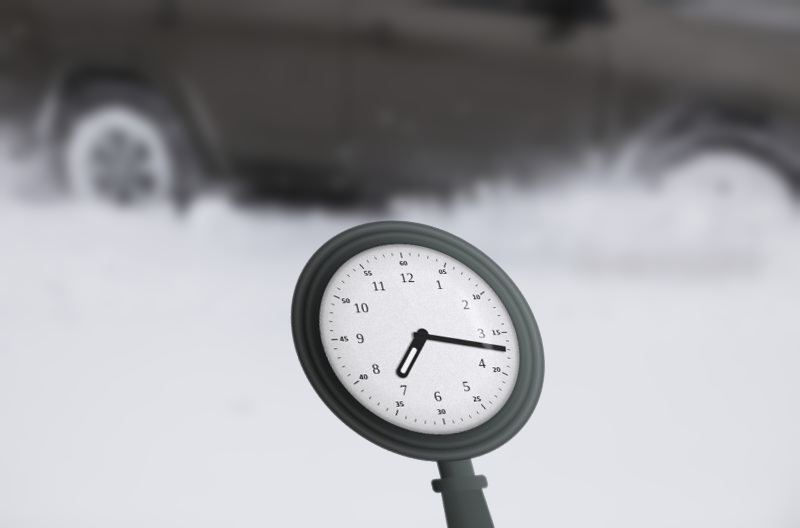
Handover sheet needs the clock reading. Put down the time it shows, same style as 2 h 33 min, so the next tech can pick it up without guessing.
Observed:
7 h 17 min
